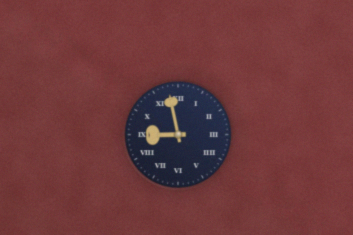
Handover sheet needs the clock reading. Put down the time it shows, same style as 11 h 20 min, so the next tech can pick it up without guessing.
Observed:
8 h 58 min
